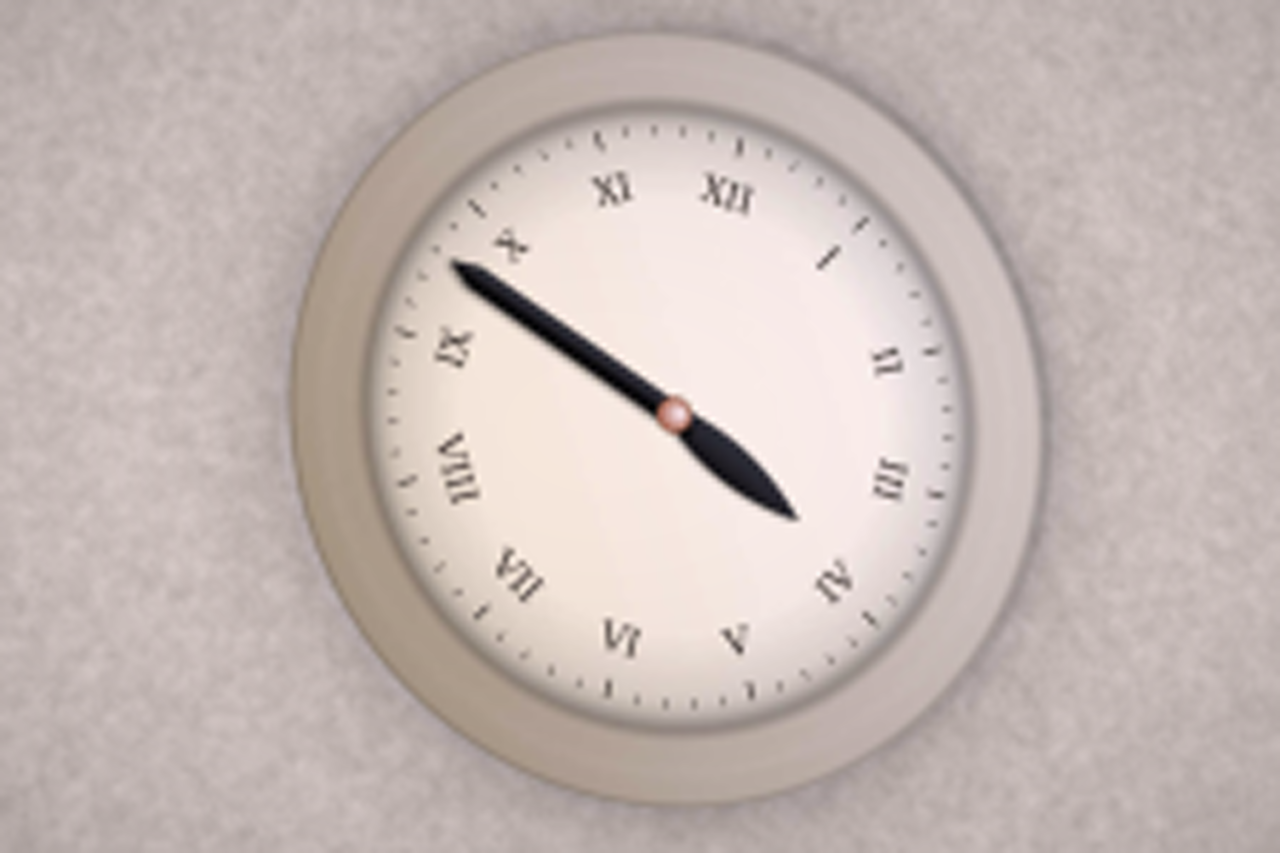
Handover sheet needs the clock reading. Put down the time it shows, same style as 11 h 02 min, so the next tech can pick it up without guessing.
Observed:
3 h 48 min
